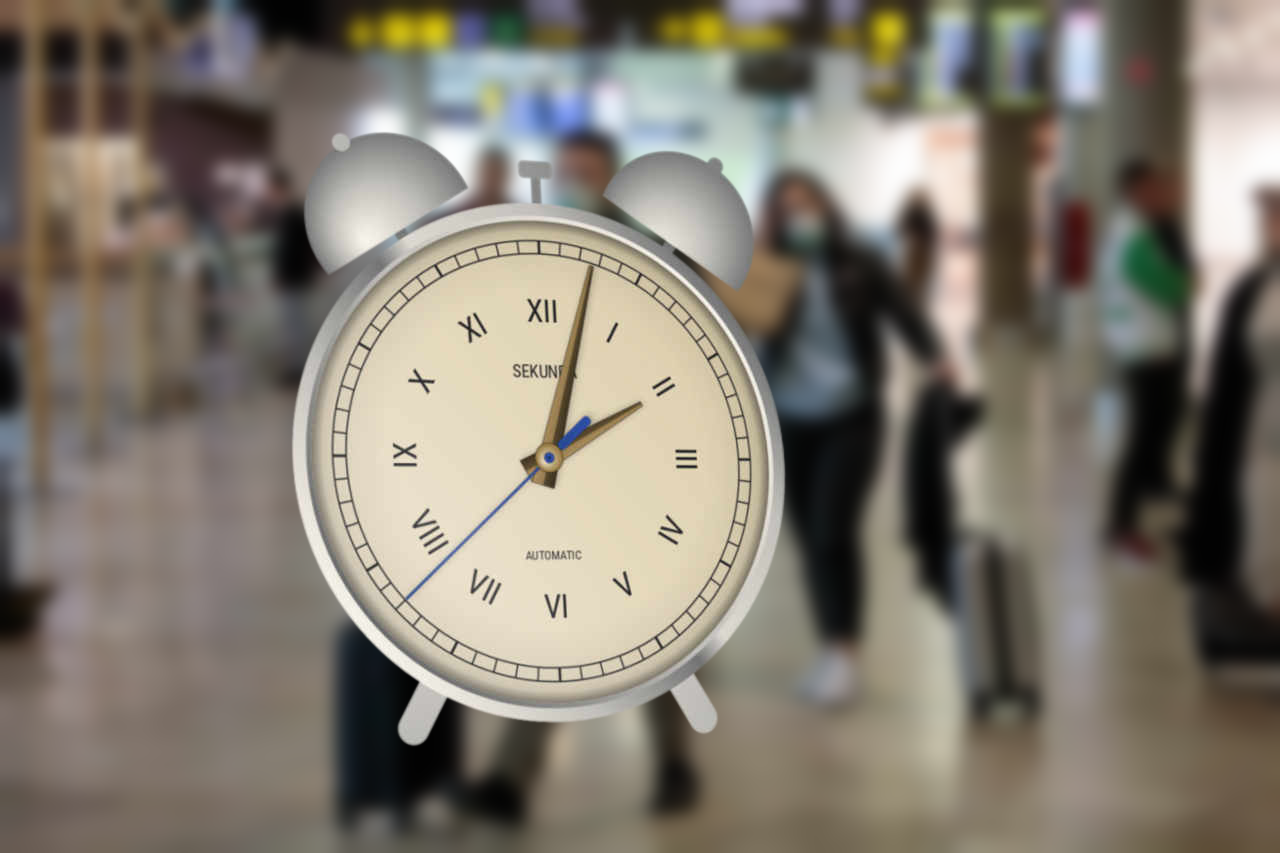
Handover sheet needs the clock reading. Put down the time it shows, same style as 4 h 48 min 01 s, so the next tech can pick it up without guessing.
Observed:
2 h 02 min 38 s
